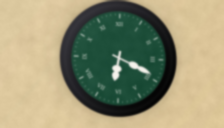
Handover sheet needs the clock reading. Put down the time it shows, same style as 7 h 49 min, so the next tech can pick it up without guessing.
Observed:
6 h 19 min
